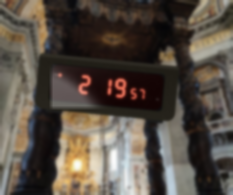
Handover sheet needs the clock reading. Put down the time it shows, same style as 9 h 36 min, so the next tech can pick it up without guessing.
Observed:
2 h 19 min
